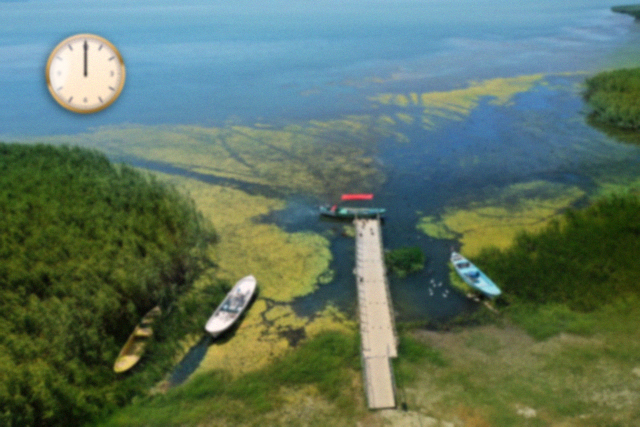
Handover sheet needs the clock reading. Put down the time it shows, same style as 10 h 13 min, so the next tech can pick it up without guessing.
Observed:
12 h 00 min
